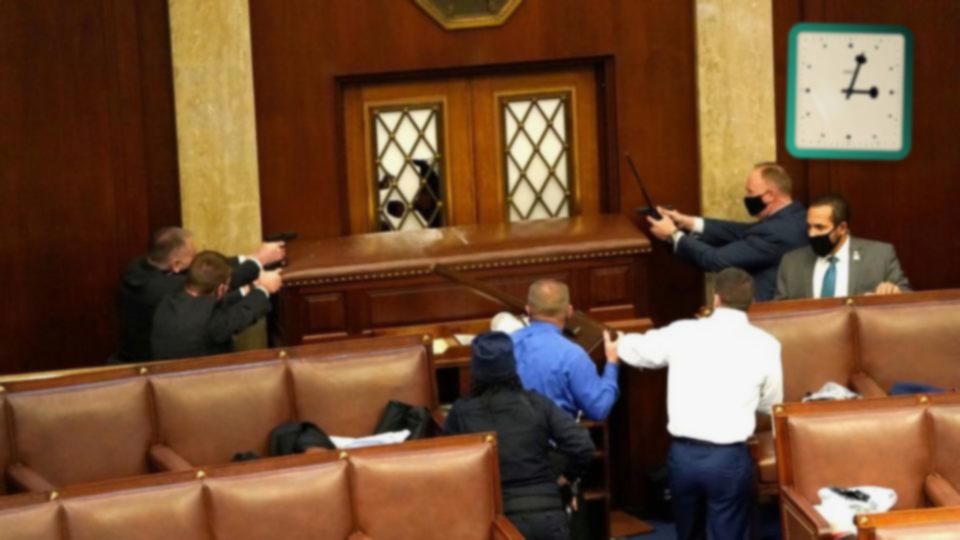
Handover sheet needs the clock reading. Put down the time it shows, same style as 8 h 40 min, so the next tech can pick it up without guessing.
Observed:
3 h 03 min
